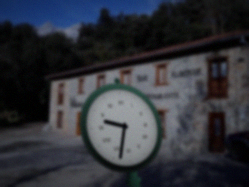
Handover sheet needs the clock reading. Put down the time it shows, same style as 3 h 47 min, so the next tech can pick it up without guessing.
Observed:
9 h 33 min
